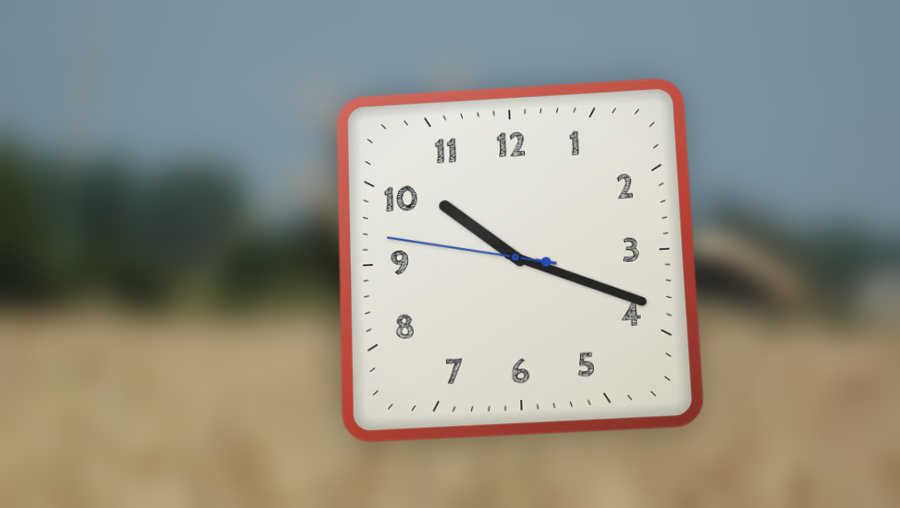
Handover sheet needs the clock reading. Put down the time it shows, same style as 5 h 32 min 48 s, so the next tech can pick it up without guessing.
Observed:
10 h 18 min 47 s
